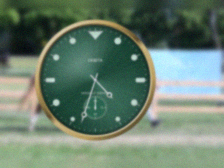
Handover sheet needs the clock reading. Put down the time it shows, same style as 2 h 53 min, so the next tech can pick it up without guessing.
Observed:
4 h 33 min
